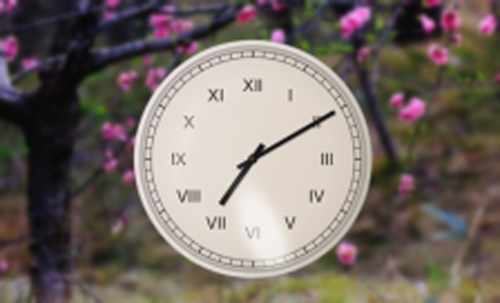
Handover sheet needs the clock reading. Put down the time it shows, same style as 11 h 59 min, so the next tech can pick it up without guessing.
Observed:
7 h 10 min
